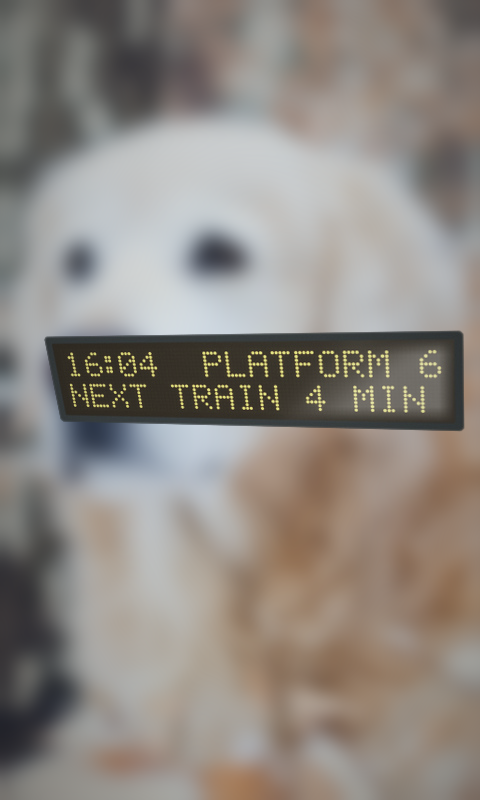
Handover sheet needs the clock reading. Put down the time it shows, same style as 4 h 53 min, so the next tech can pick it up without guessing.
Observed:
16 h 04 min
